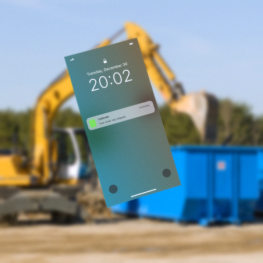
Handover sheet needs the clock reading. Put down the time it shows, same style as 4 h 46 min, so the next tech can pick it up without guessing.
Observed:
20 h 02 min
